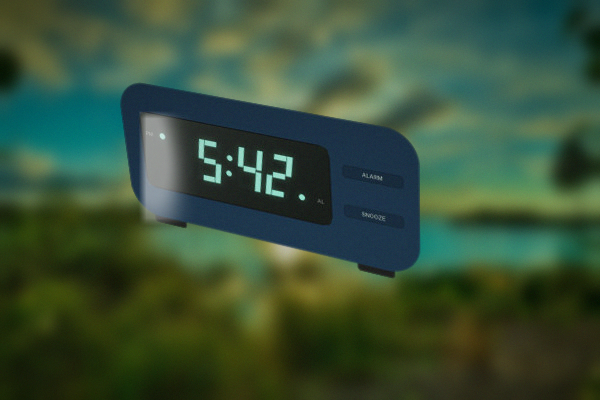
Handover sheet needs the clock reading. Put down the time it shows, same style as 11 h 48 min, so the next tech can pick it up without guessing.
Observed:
5 h 42 min
